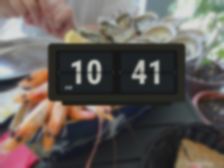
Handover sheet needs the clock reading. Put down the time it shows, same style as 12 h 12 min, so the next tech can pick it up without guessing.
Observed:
10 h 41 min
